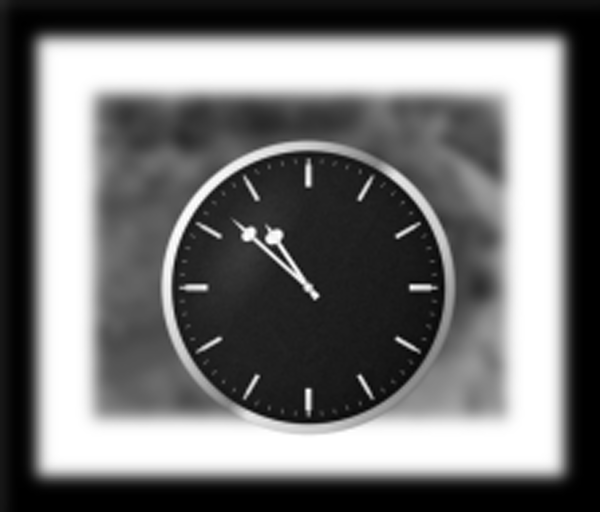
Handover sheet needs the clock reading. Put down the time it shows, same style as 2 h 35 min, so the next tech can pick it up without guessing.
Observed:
10 h 52 min
